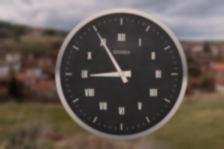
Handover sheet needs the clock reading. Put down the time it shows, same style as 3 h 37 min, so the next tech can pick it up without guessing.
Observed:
8 h 55 min
